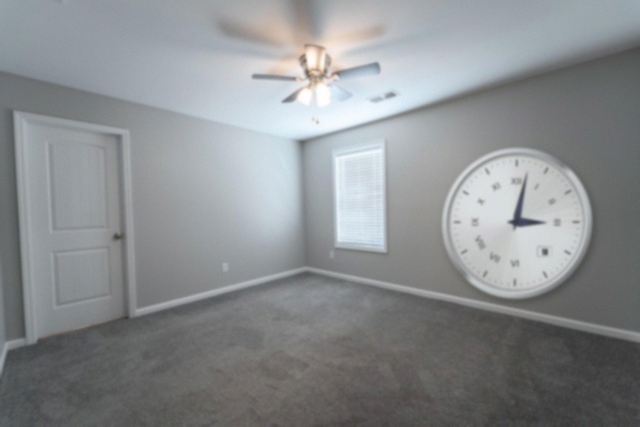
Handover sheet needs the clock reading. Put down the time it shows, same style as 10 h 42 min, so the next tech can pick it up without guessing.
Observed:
3 h 02 min
